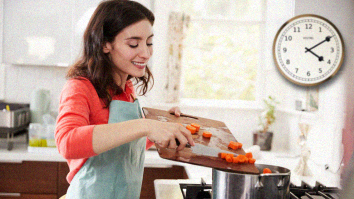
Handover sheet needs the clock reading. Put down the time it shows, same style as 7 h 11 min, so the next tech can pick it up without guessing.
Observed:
4 h 10 min
